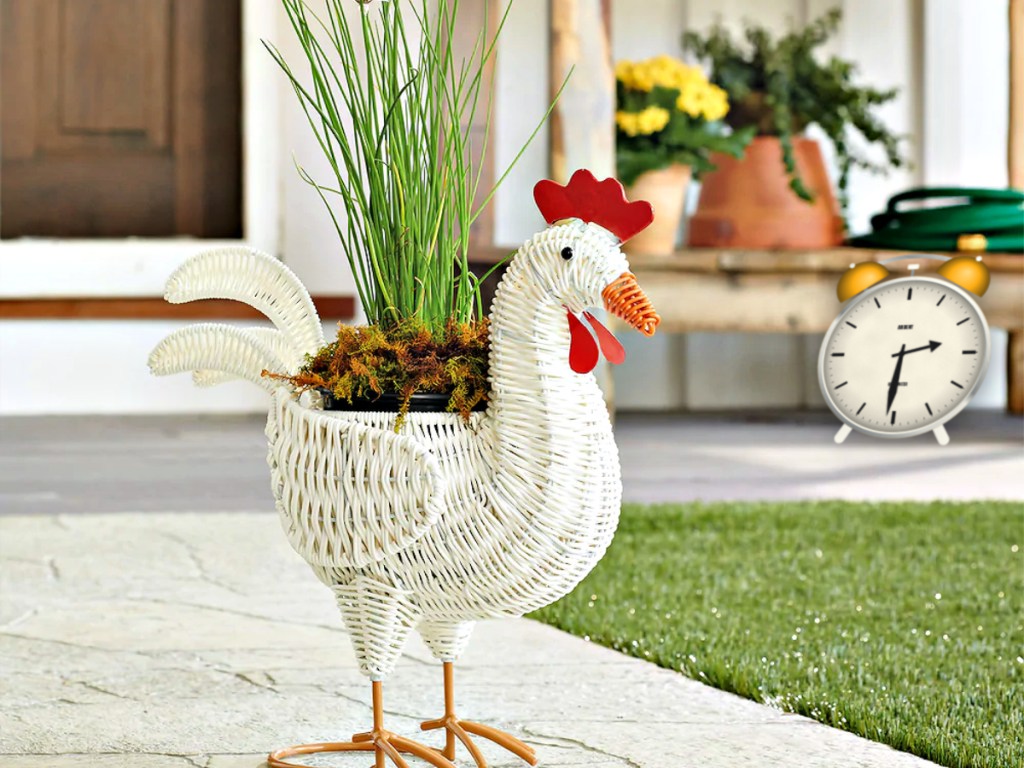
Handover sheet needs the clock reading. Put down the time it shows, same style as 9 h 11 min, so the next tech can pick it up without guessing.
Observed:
2 h 31 min
